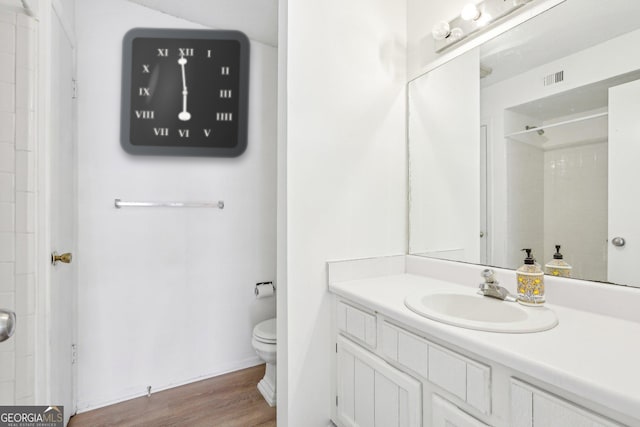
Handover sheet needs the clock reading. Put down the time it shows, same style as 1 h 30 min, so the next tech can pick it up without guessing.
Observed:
5 h 59 min
